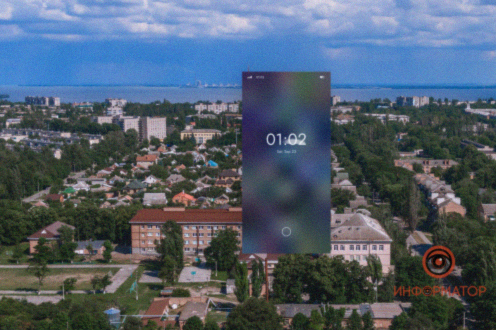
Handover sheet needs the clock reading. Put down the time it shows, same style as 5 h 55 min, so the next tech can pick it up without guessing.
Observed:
1 h 02 min
